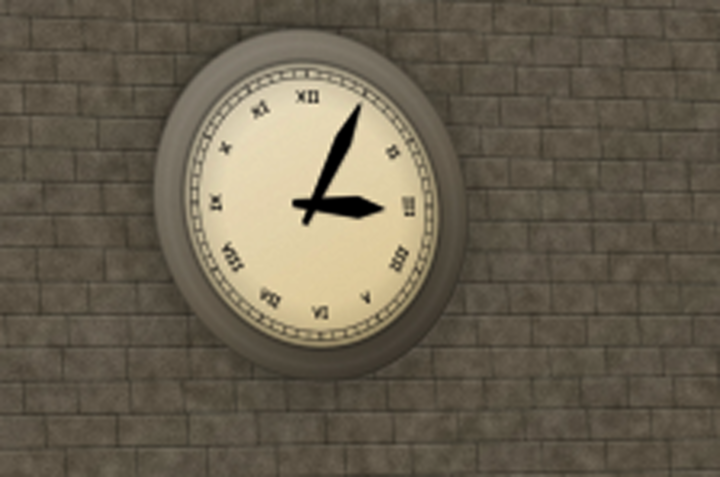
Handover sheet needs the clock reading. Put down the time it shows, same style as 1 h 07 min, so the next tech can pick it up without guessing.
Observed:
3 h 05 min
